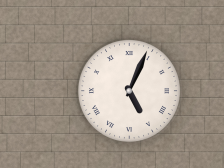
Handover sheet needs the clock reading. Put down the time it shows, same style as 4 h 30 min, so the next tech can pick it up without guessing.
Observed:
5 h 04 min
